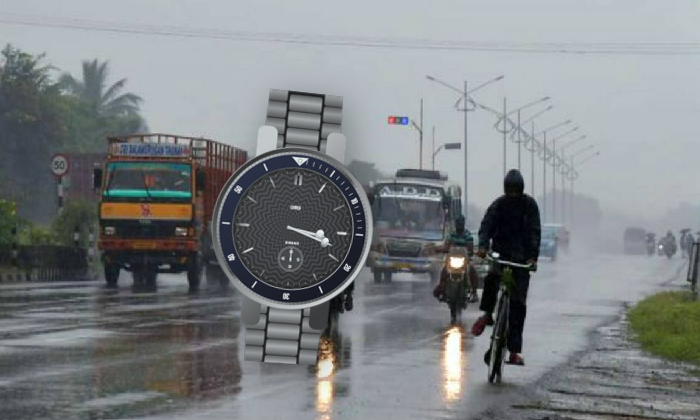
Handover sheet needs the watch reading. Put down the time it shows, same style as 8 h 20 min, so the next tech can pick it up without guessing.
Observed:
3 h 18 min
